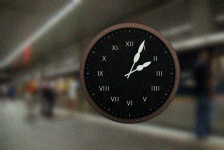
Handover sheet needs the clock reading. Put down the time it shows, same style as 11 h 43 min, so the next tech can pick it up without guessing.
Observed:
2 h 04 min
